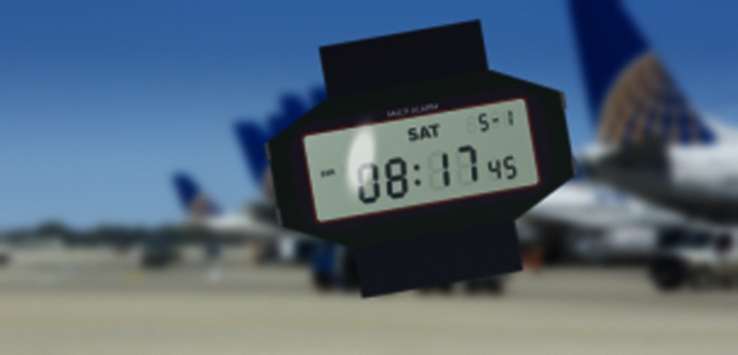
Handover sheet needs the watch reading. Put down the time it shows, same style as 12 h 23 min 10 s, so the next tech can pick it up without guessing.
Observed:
8 h 17 min 45 s
